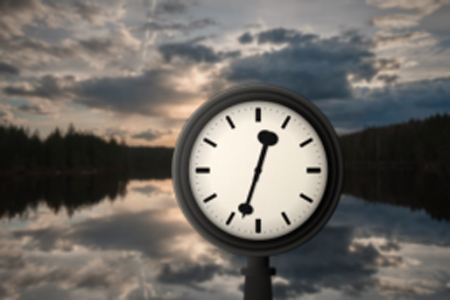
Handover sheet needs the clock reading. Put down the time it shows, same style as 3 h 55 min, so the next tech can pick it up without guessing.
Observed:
12 h 33 min
